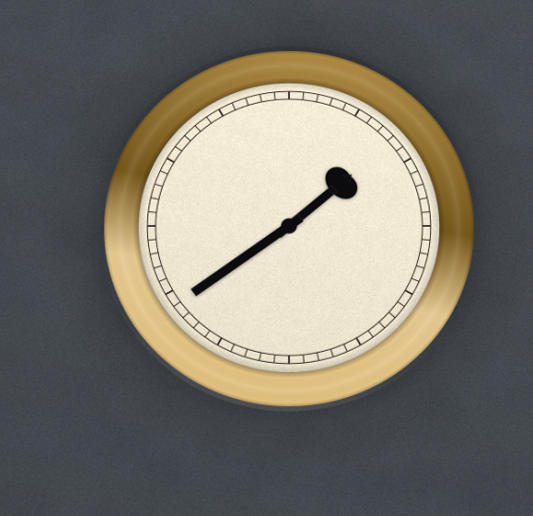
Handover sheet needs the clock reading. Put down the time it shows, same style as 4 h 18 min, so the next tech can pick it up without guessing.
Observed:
1 h 39 min
